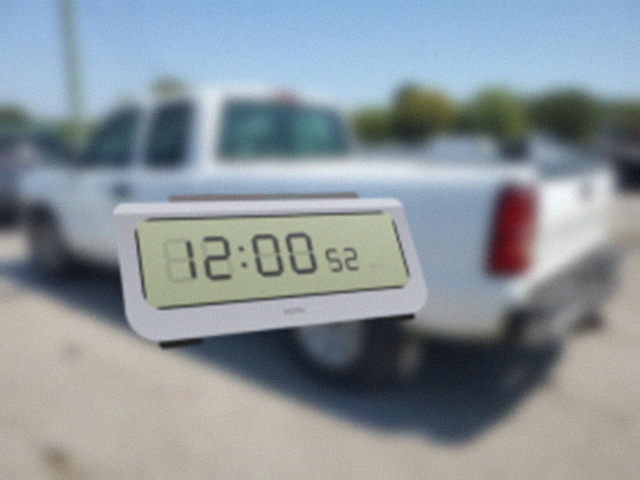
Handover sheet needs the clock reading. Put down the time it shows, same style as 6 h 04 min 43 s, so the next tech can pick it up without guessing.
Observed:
12 h 00 min 52 s
